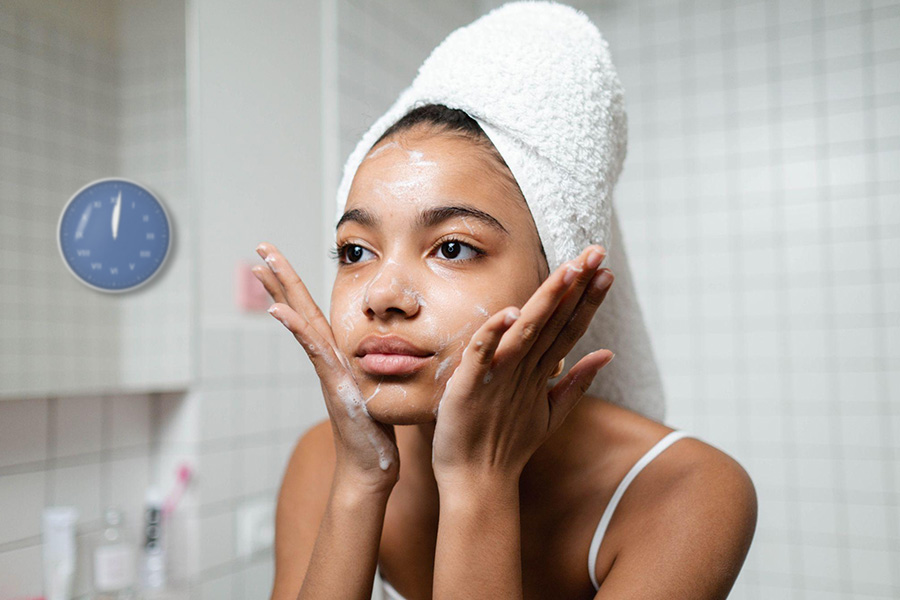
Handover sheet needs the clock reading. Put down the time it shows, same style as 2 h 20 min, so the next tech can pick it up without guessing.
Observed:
12 h 01 min
